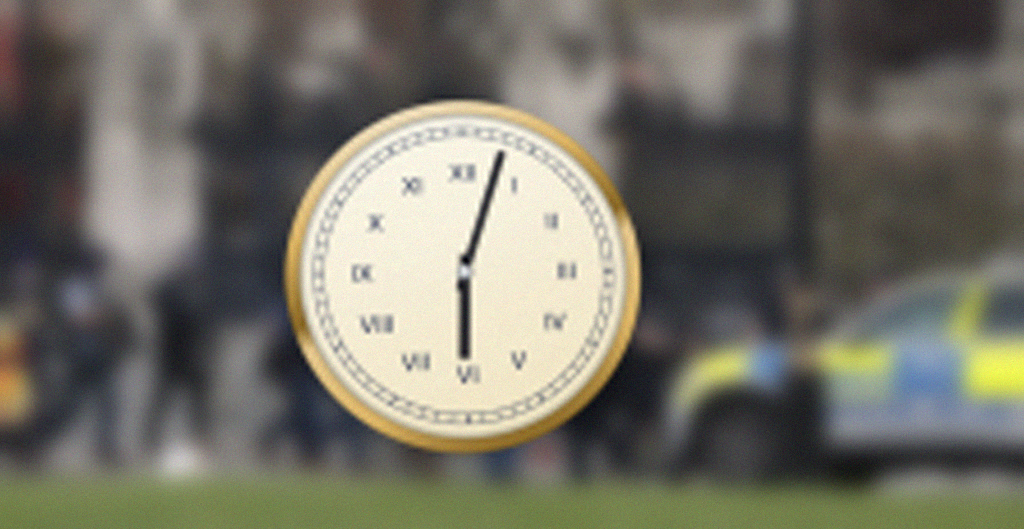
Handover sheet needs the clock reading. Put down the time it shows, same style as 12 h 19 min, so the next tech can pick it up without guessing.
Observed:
6 h 03 min
